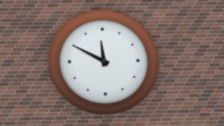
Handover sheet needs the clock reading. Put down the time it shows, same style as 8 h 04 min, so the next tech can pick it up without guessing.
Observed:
11 h 50 min
